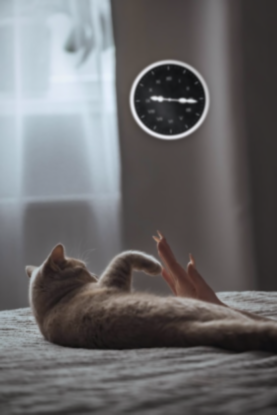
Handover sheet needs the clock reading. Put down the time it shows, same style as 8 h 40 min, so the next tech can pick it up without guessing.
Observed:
9 h 16 min
